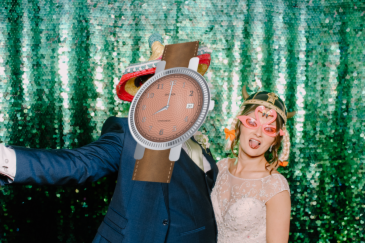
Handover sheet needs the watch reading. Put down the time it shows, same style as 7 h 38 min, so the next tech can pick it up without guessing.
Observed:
8 h 00 min
